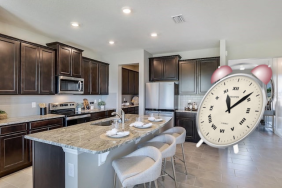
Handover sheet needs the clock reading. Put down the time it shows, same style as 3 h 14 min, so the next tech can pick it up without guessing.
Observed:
11 h 08 min
